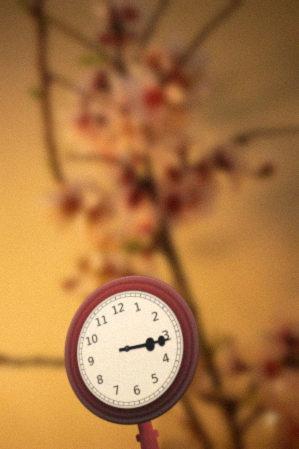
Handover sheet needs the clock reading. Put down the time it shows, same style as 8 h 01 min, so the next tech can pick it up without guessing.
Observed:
3 h 16 min
